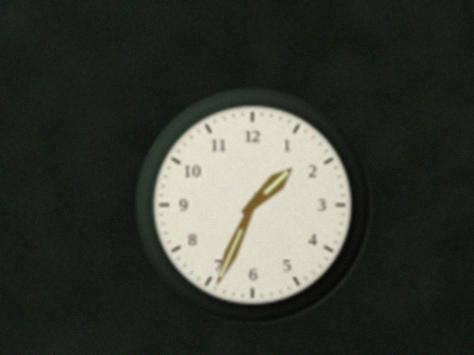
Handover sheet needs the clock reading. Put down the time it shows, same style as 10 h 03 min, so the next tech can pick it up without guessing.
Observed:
1 h 34 min
